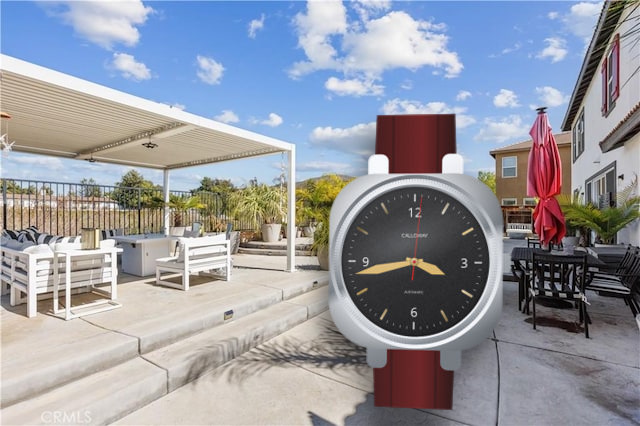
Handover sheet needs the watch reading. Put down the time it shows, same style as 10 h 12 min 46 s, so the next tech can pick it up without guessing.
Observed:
3 h 43 min 01 s
